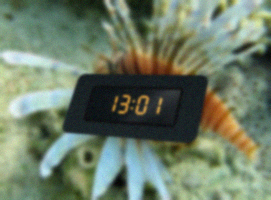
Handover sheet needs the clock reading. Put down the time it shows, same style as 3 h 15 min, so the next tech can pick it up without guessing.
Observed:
13 h 01 min
